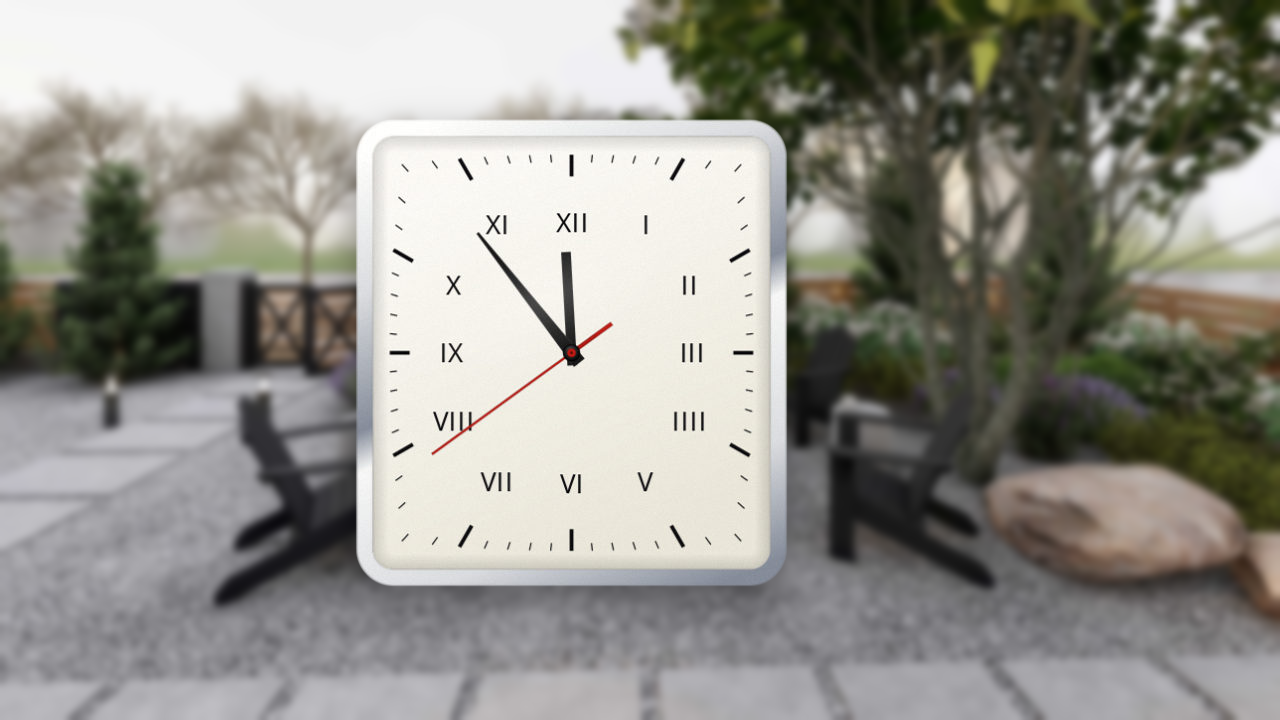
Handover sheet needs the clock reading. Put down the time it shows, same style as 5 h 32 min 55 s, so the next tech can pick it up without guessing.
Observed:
11 h 53 min 39 s
